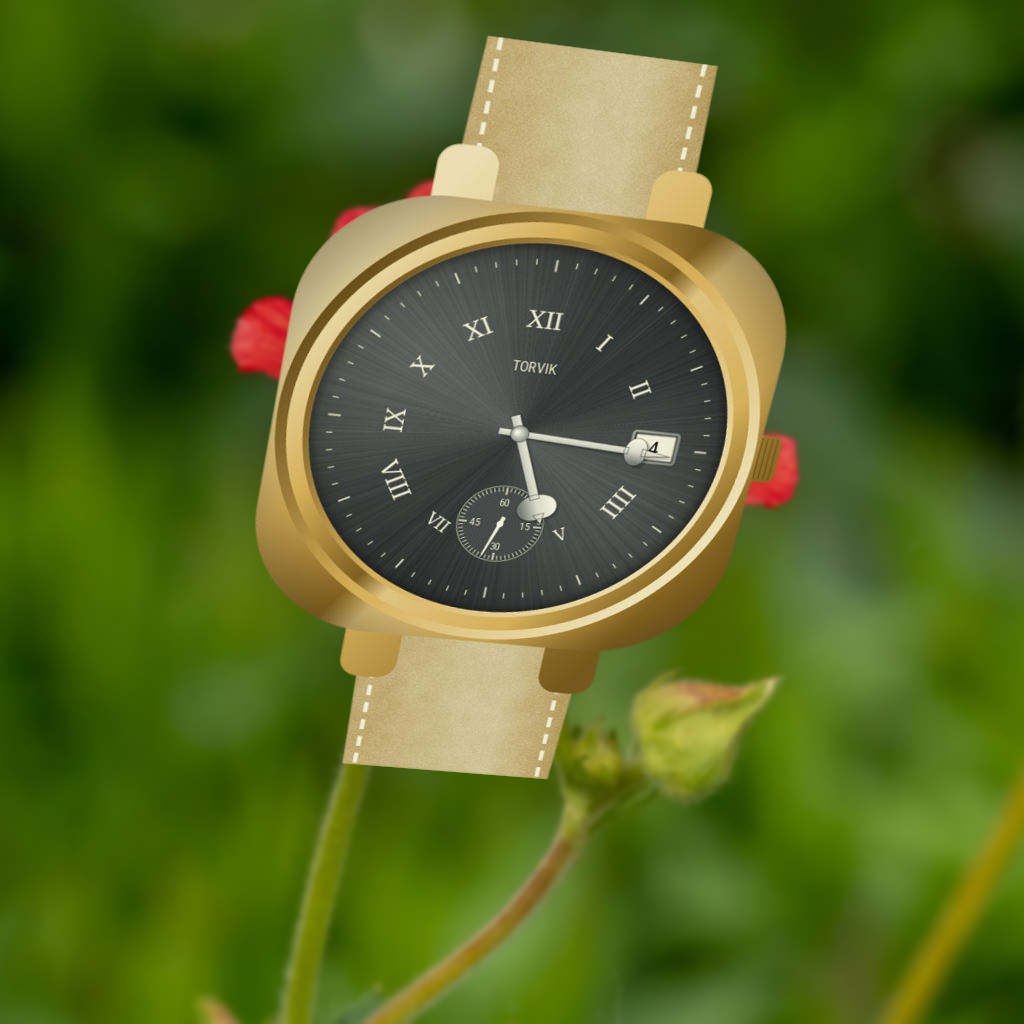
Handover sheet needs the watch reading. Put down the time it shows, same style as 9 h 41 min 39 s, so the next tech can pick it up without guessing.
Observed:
5 h 15 min 33 s
